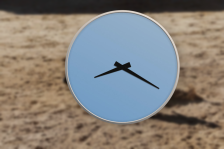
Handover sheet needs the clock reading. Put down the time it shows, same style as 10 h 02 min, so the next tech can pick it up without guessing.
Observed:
8 h 20 min
